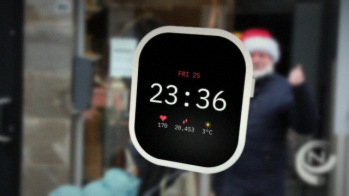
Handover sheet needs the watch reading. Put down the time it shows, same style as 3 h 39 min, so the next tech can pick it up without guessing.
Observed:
23 h 36 min
